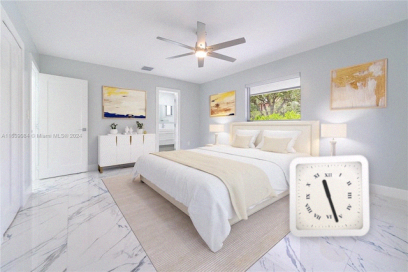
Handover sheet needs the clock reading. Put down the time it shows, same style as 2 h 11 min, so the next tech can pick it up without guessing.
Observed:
11 h 27 min
